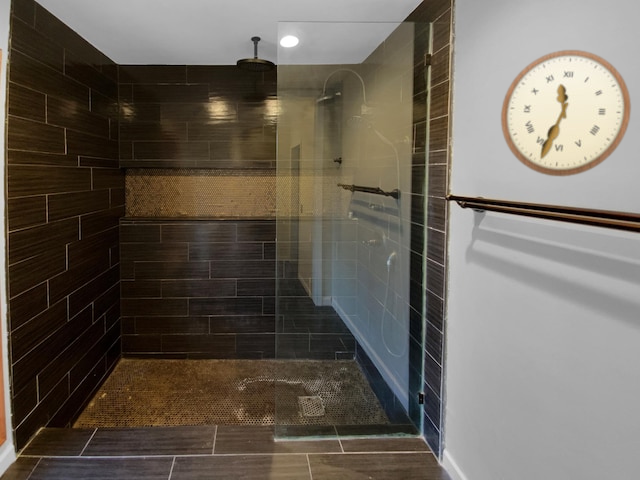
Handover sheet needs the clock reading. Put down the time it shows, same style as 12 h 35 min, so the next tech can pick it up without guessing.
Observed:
11 h 33 min
